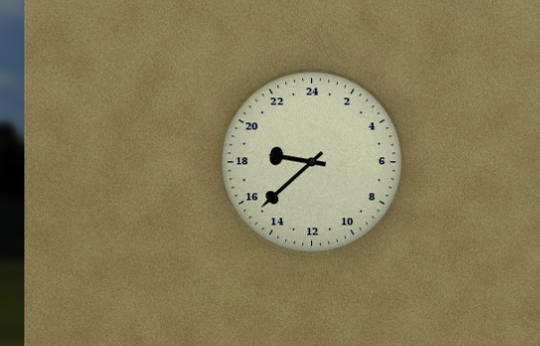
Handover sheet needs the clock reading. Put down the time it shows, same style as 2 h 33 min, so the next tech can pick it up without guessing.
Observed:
18 h 38 min
